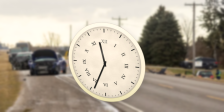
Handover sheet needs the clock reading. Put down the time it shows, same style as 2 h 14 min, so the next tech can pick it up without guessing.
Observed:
11 h 34 min
